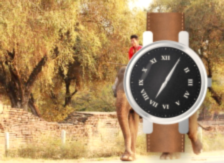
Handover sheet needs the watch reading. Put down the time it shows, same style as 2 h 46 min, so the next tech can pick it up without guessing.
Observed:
7 h 05 min
